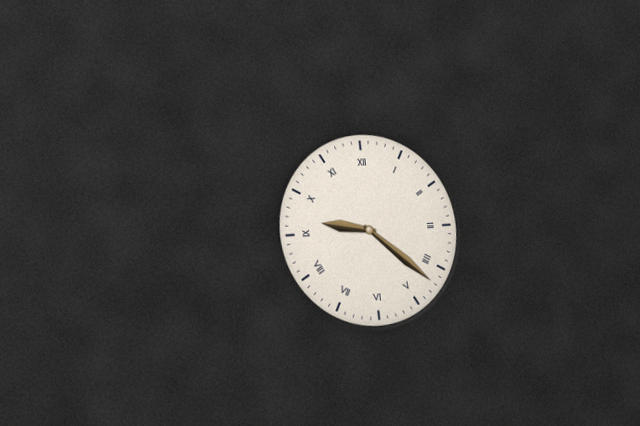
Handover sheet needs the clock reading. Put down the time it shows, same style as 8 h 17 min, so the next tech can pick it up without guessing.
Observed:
9 h 22 min
